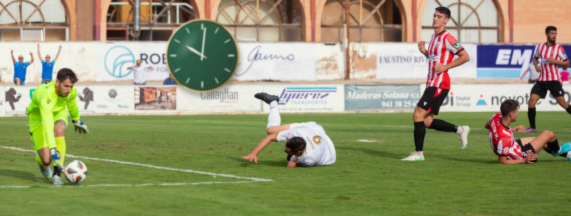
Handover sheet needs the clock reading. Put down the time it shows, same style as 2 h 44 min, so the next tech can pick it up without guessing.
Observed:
10 h 01 min
